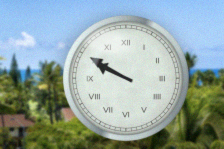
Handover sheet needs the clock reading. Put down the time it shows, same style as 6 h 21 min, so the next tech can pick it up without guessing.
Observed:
9 h 50 min
